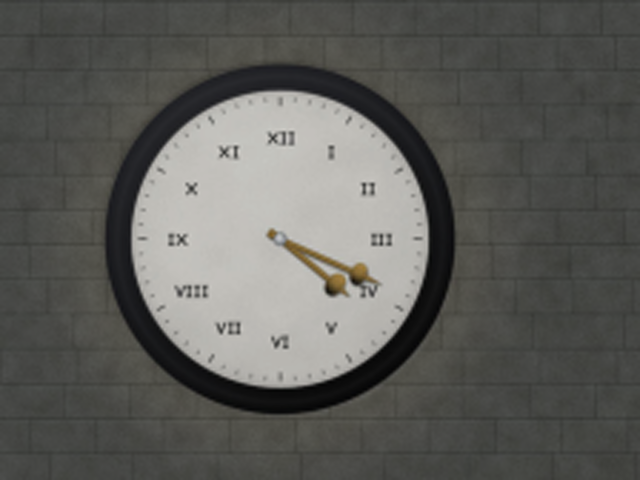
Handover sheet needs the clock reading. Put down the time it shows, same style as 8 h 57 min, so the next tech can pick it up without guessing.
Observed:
4 h 19 min
